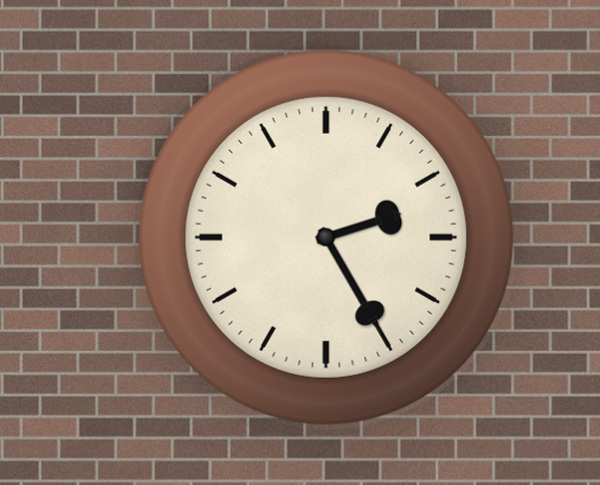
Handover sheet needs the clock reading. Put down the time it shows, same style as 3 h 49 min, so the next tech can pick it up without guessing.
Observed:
2 h 25 min
